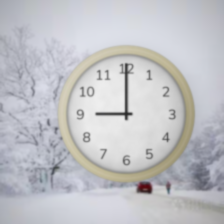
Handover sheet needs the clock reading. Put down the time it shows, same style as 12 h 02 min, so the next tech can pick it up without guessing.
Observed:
9 h 00 min
